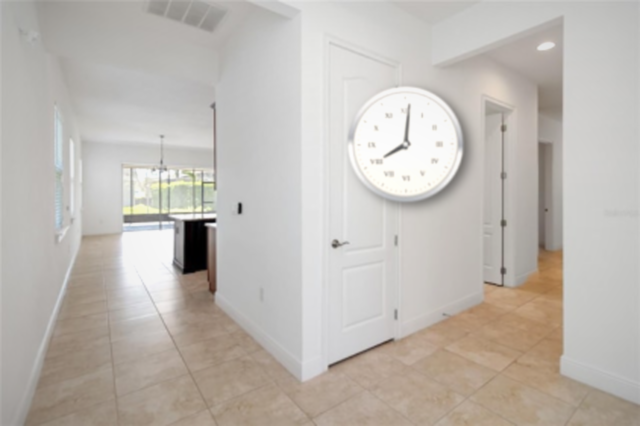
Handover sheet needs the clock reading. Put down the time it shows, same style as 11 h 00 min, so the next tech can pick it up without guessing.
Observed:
8 h 01 min
